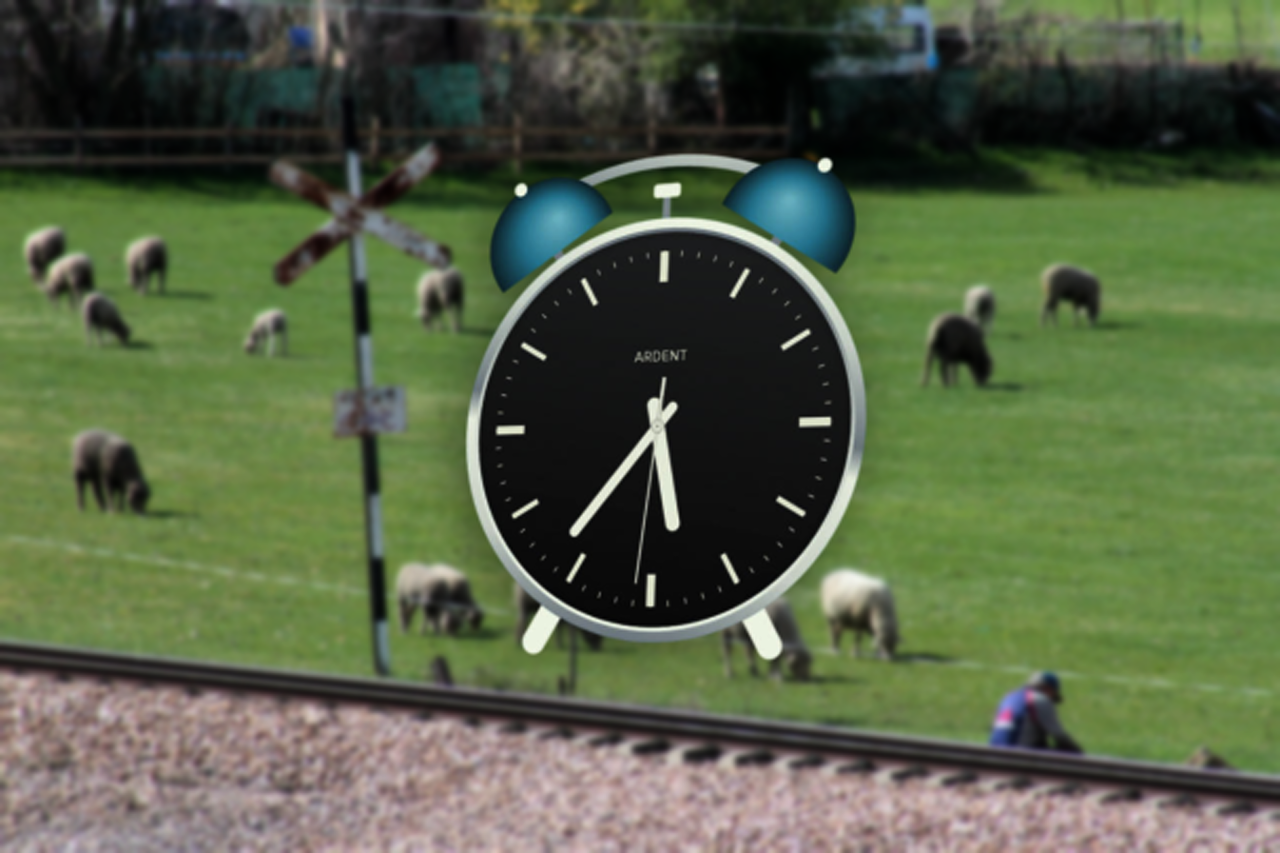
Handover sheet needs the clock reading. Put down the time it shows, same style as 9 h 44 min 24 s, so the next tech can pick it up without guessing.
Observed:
5 h 36 min 31 s
